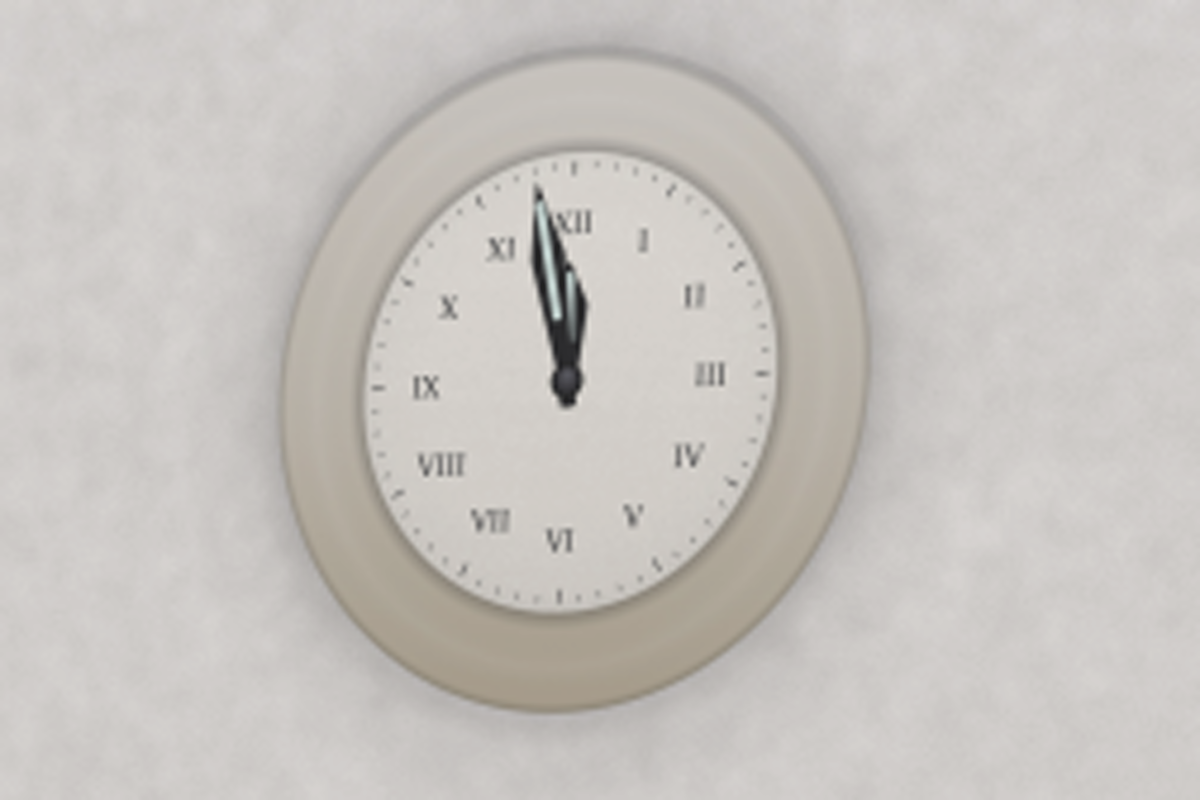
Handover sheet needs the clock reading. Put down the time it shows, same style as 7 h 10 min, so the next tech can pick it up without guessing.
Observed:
11 h 58 min
